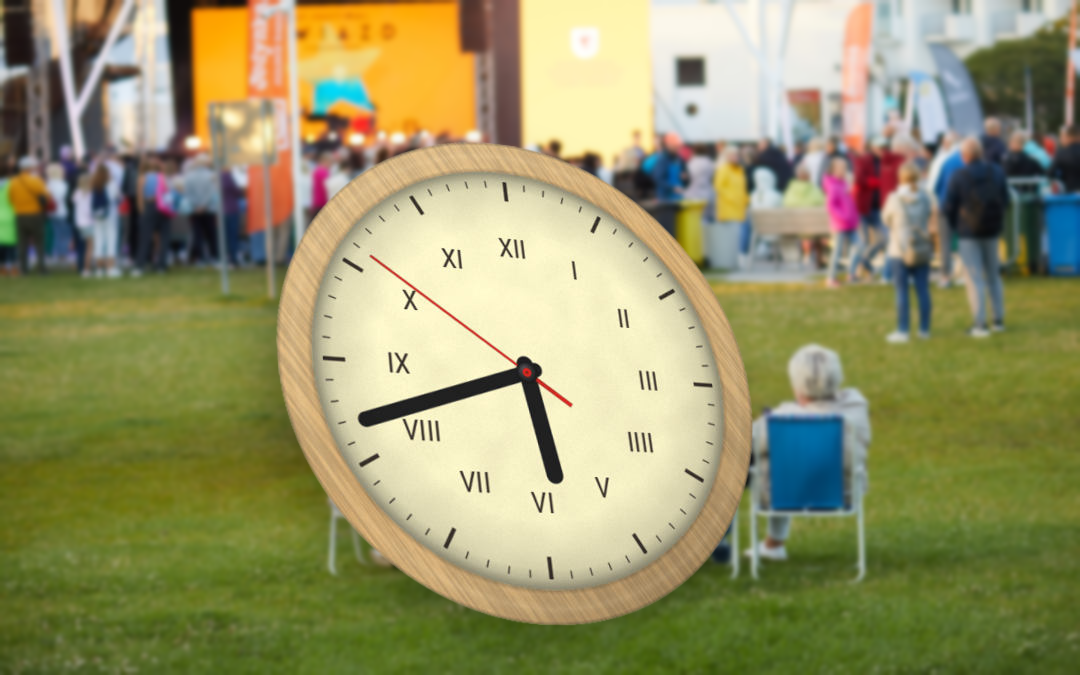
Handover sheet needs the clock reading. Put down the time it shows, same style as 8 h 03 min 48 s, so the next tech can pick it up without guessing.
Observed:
5 h 41 min 51 s
